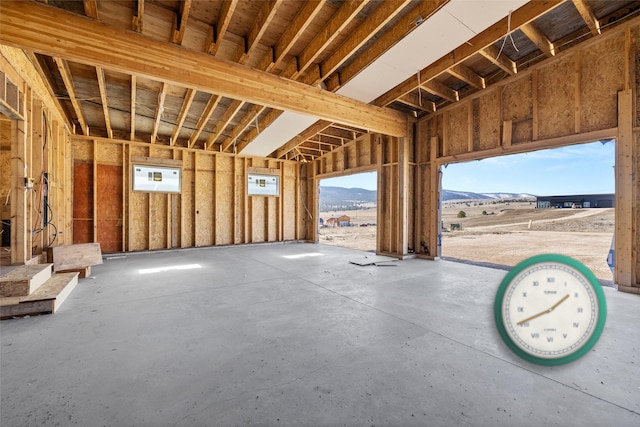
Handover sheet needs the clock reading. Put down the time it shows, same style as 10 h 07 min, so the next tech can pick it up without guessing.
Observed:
1 h 41 min
